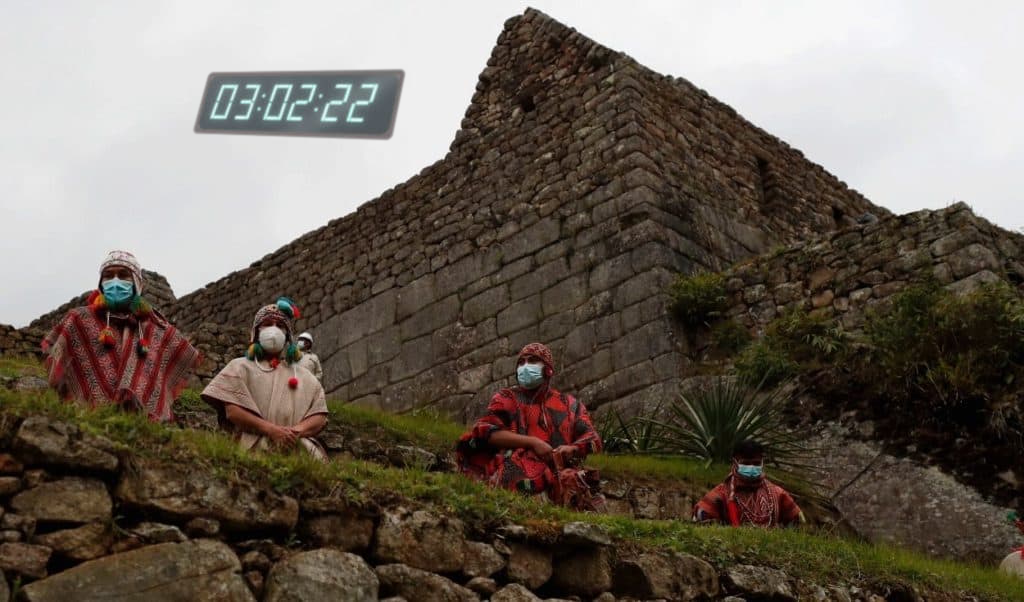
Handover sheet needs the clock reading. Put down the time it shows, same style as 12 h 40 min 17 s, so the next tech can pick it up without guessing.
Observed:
3 h 02 min 22 s
